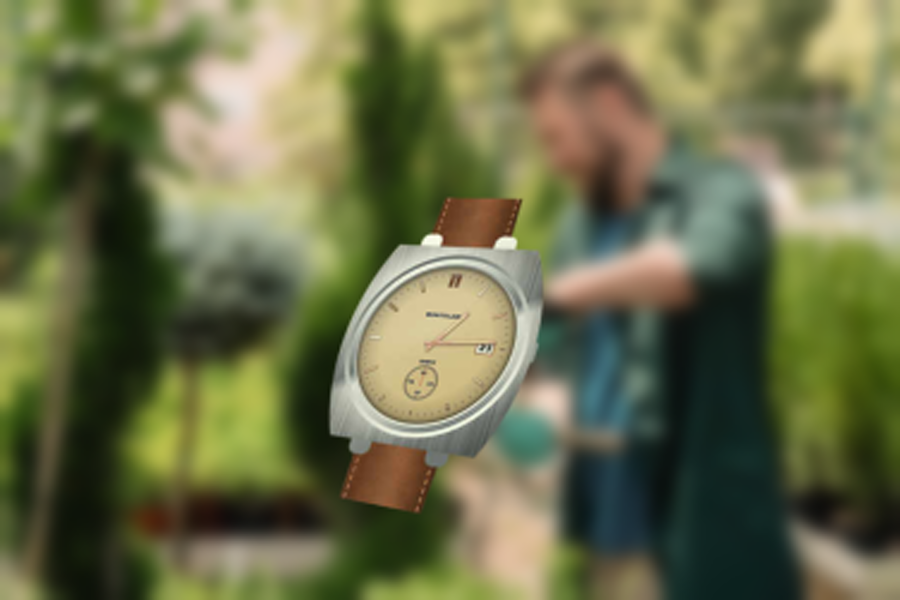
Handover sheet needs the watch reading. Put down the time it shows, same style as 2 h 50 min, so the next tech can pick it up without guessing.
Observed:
1 h 14 min
